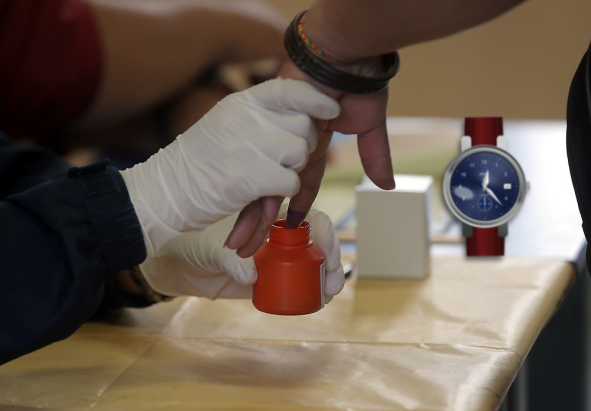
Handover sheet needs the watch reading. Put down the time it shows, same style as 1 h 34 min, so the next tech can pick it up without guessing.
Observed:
12 h 23 min
